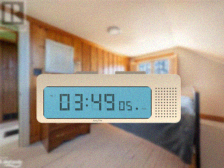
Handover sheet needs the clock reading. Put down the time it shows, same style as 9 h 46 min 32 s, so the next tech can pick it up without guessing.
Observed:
3 h 49 min 05 s
